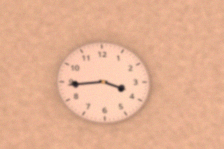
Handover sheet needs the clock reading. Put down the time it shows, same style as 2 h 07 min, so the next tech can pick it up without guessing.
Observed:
3 h 44 min
